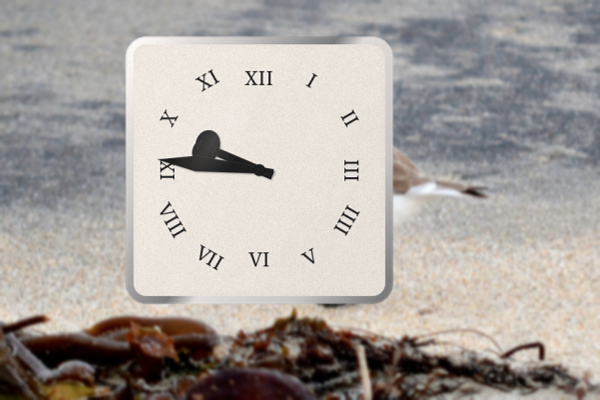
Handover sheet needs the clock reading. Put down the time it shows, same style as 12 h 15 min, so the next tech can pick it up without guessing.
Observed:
9 h 46 min
